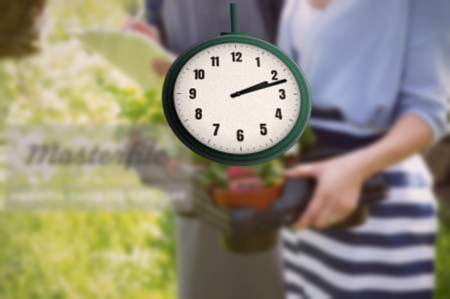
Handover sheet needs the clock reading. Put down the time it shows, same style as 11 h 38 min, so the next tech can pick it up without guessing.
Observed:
2 h 12 min
